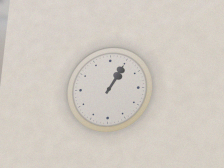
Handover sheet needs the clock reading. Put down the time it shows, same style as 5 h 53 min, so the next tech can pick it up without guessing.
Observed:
1 h 05 min
